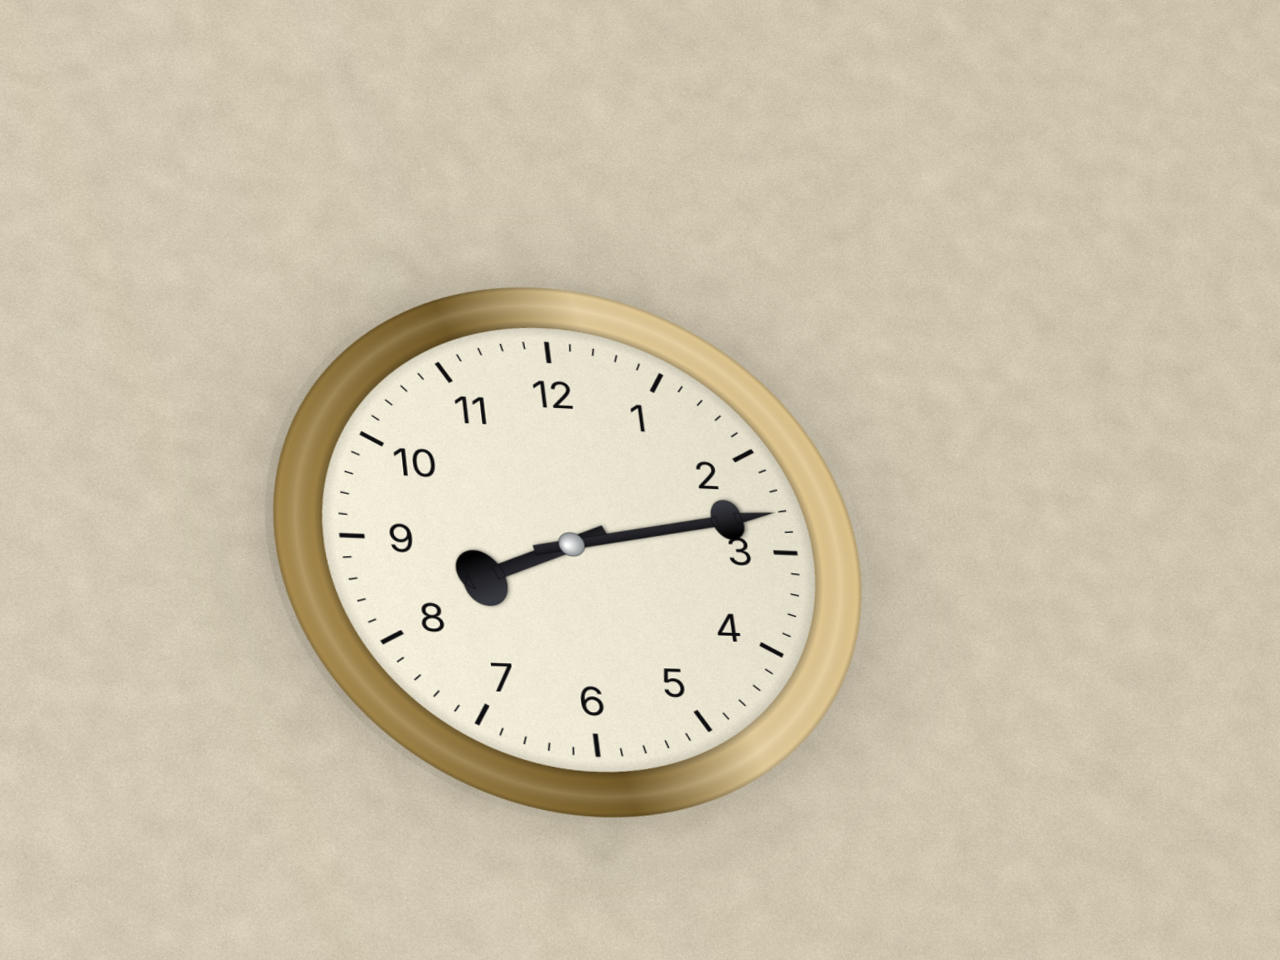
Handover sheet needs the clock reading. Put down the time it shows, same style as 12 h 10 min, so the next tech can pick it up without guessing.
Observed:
8 h 13 min
